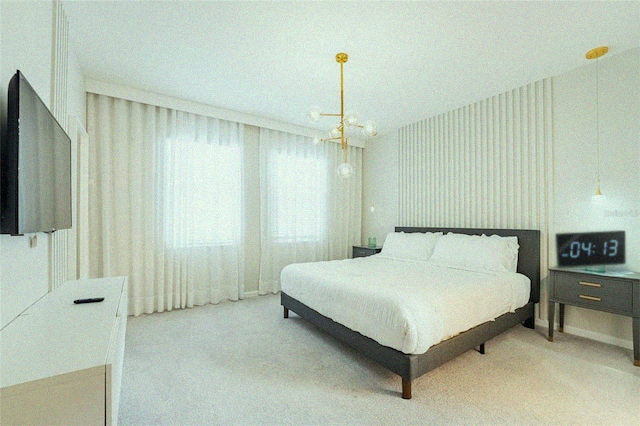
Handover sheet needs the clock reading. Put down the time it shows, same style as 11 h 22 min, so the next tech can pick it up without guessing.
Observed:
4 h 13 min
